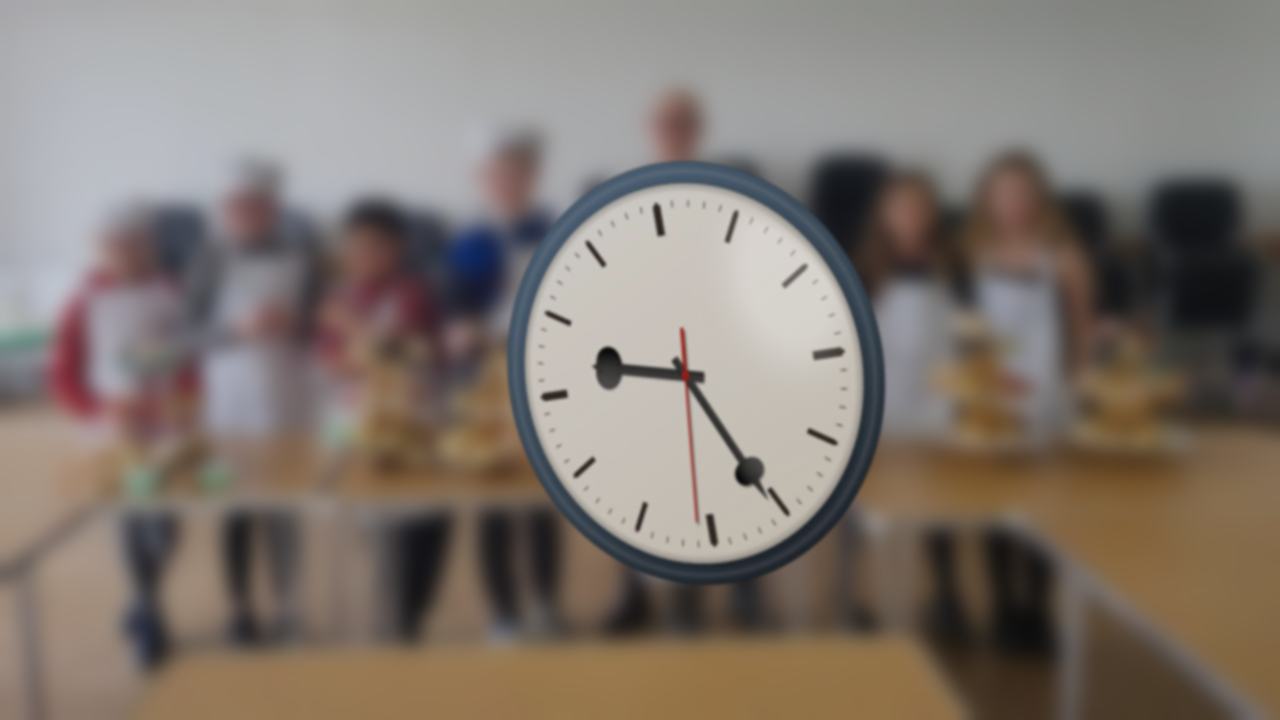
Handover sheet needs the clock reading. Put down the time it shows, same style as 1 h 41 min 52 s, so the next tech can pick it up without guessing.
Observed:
9 h 25 min 31 s
